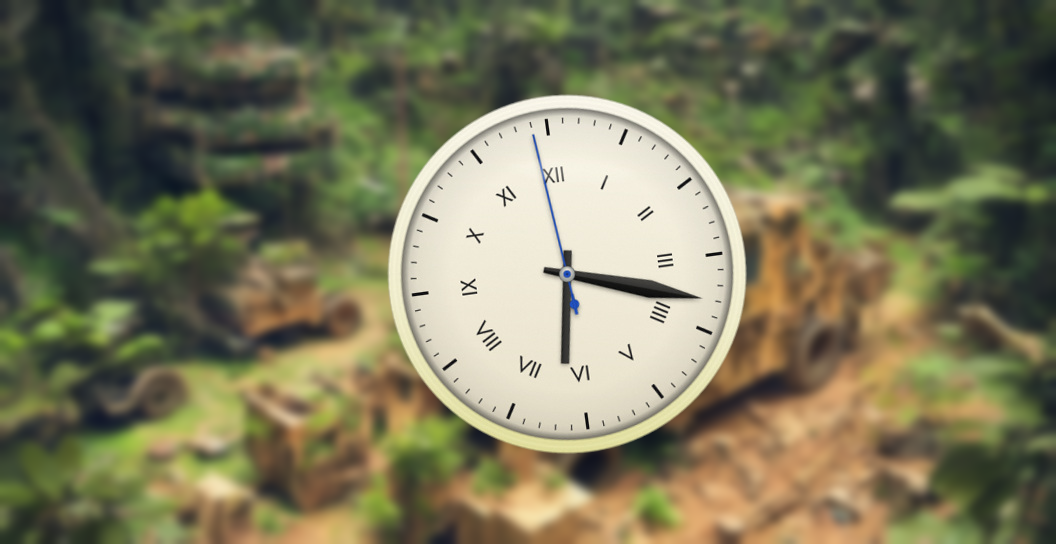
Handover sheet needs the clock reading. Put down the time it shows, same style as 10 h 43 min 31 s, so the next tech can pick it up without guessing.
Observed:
6 h 17 min 59 s
